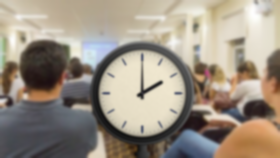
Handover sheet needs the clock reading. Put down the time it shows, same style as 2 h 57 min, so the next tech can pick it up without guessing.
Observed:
2 h 00 min
